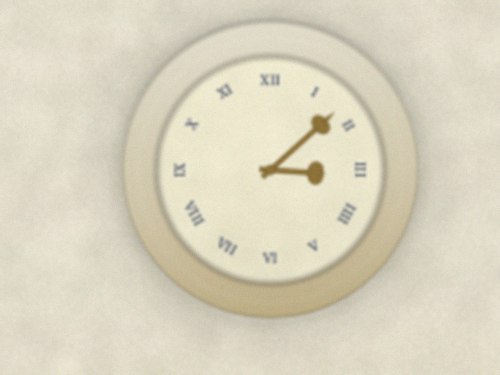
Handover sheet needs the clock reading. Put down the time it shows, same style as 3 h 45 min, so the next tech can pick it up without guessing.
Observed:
3 h 08 min
